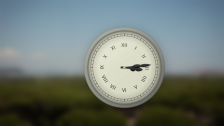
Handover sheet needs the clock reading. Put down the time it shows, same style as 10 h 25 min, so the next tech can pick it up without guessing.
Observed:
3 h 14 min
